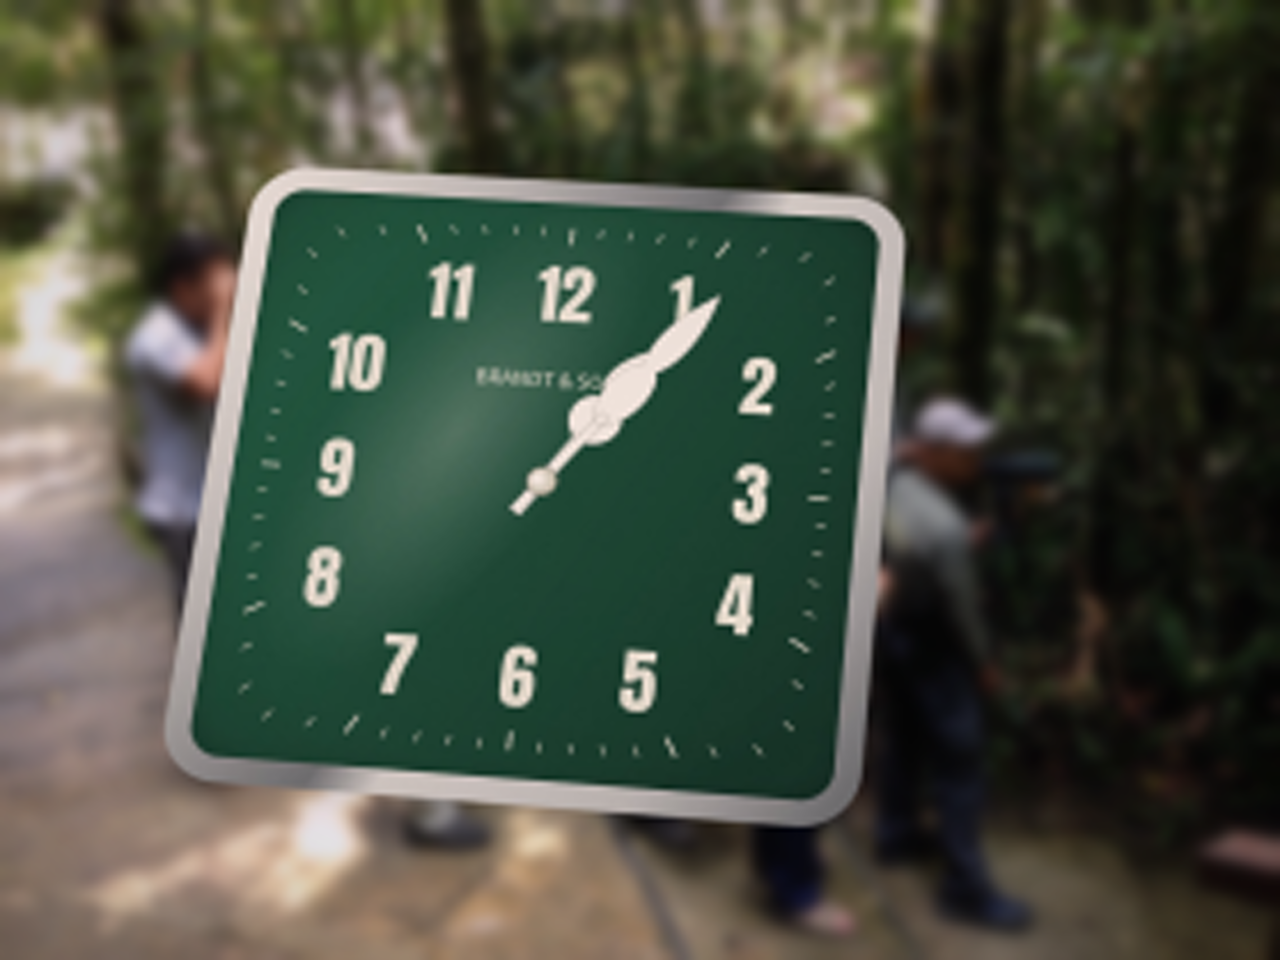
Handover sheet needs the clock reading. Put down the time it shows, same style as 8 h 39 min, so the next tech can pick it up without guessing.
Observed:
1 h 06 min
